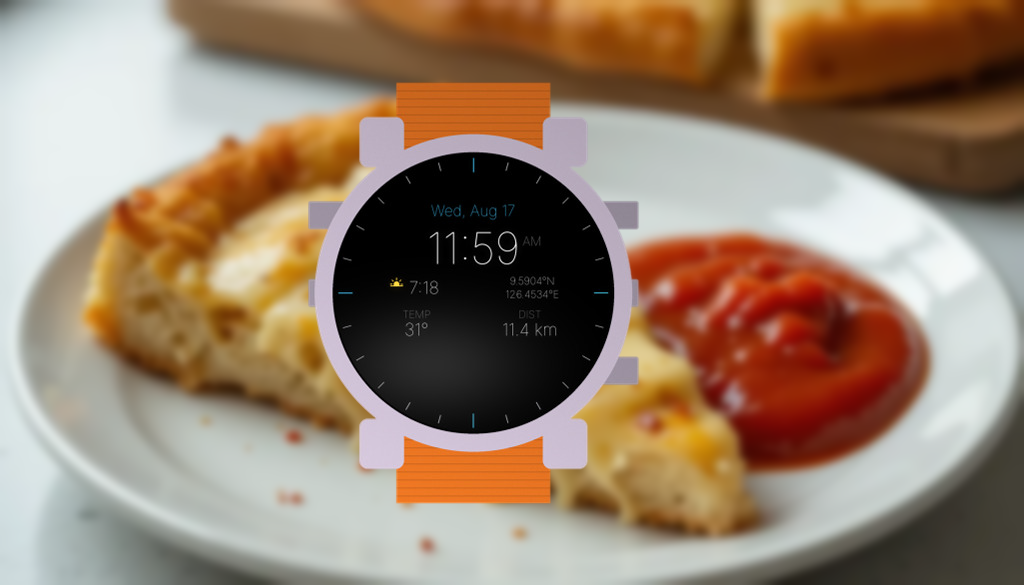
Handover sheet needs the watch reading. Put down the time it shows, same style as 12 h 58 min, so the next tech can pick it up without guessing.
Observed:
11 h 59 min
